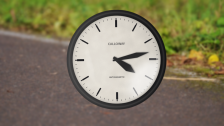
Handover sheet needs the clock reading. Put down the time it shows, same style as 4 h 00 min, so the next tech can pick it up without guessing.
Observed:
4 h 13 min
